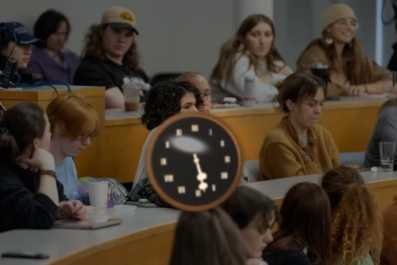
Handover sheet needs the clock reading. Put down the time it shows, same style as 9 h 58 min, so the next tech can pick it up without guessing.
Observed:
5 h 28 min
